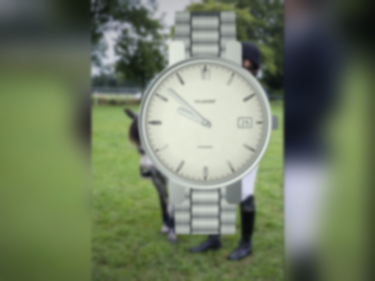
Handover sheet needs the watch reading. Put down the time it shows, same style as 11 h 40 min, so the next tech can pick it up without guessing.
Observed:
9 h 52 min
